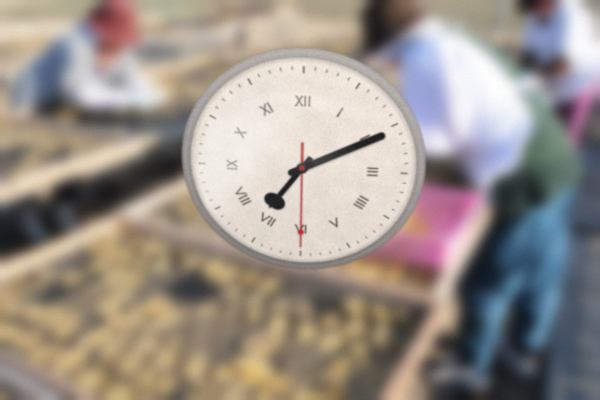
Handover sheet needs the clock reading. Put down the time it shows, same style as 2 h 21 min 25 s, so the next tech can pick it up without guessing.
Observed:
7 h 10 min 30 s
